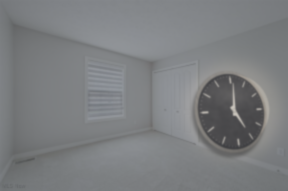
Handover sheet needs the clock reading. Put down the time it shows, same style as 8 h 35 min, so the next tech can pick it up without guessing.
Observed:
5 h 01 min
